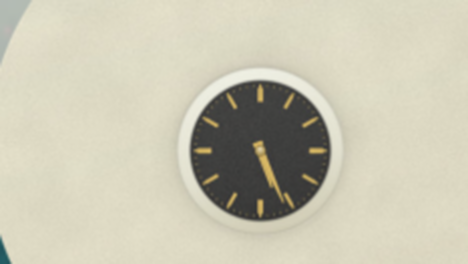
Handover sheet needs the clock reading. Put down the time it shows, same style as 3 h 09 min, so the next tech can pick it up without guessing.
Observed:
5 h 26 min
